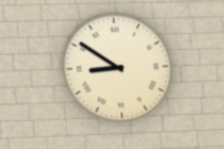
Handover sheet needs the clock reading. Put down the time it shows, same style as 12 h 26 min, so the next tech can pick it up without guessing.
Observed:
8 h 51 min
